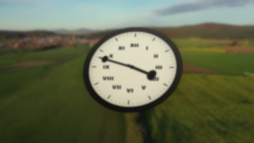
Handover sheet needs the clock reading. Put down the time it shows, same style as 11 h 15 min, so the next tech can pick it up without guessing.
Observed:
3 h 48 min
